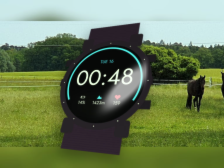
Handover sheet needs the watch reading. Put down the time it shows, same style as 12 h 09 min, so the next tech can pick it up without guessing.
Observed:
0 h 48 min
